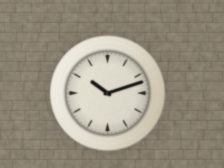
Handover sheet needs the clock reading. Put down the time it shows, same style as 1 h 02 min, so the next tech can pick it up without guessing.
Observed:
10 h 12 min
